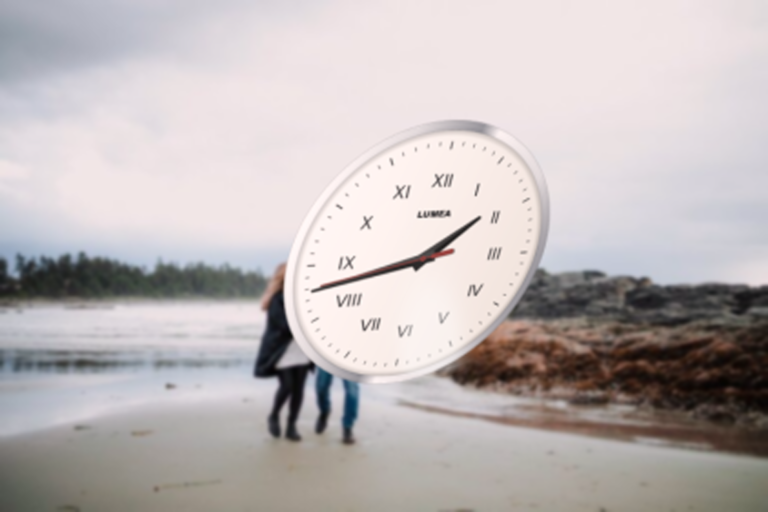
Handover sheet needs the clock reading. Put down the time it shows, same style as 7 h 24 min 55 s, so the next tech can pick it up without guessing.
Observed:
1 h 42 min 43 s
